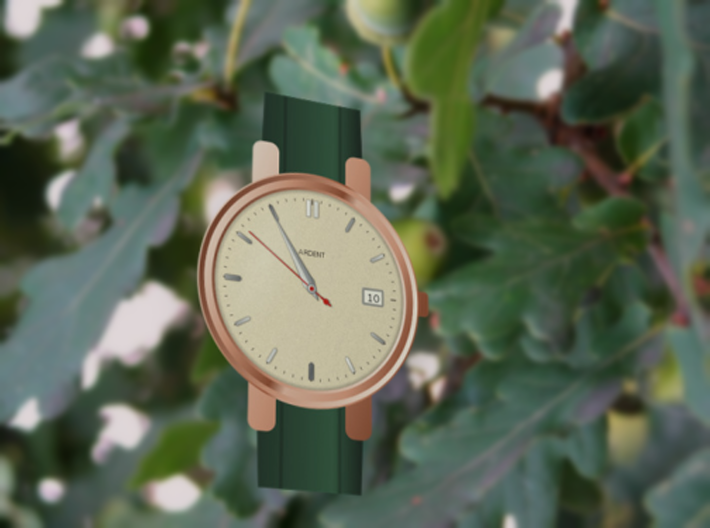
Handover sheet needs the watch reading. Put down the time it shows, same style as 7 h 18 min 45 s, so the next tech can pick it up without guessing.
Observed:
10 h 54 min 51 s
